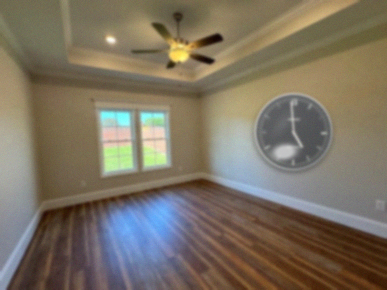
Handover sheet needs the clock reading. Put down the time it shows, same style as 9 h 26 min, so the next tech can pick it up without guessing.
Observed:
4 h 59 min
